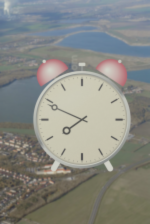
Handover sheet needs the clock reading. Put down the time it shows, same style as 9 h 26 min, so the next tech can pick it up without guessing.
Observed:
7 h 49 min
